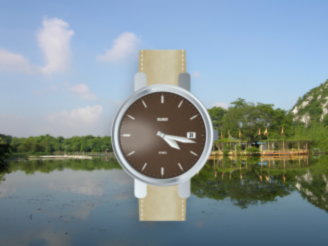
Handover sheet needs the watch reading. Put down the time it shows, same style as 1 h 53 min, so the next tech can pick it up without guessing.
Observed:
4 h 17 min
